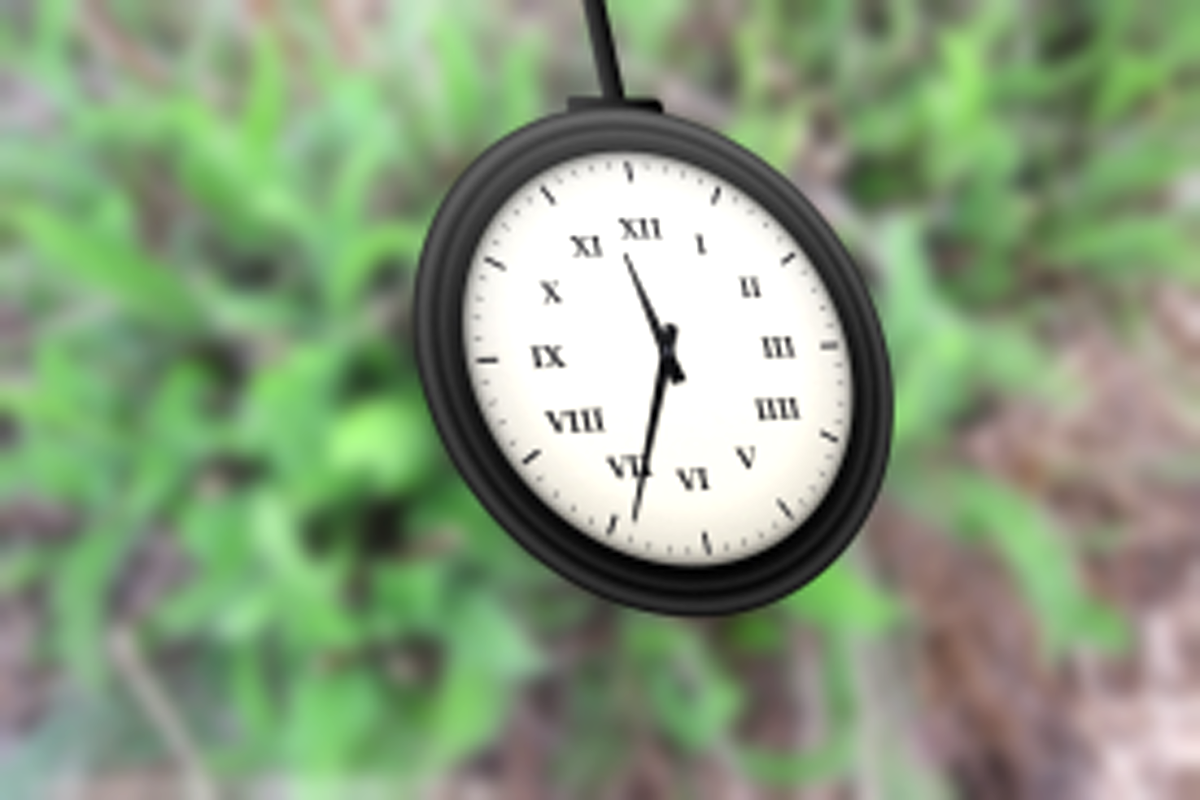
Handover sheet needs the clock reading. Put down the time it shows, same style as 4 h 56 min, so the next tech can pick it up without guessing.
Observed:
11 h 34 min
